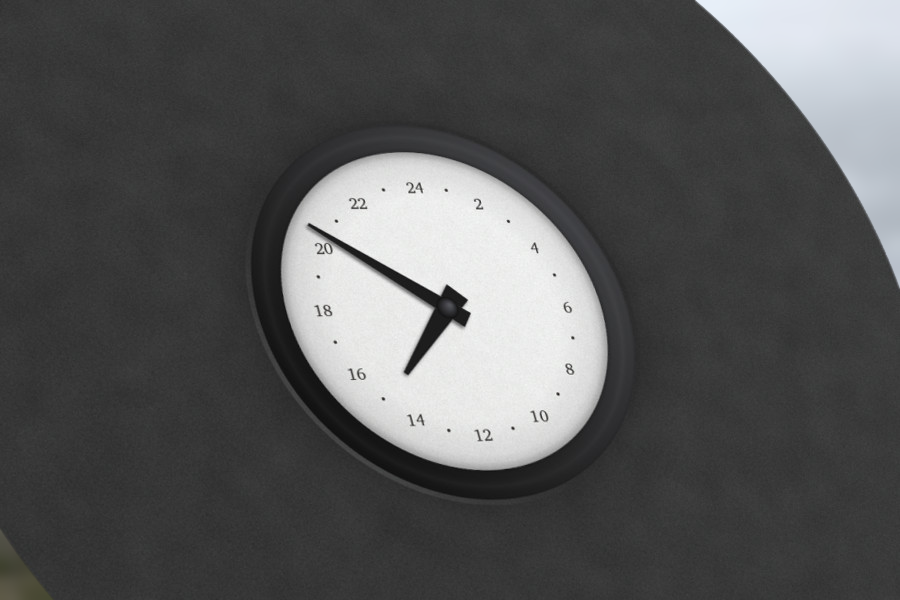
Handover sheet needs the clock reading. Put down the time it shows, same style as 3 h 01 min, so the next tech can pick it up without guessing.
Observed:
14 h 51 min
